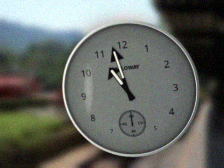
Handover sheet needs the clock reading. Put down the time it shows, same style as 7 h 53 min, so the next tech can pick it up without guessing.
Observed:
10 h 58 min
